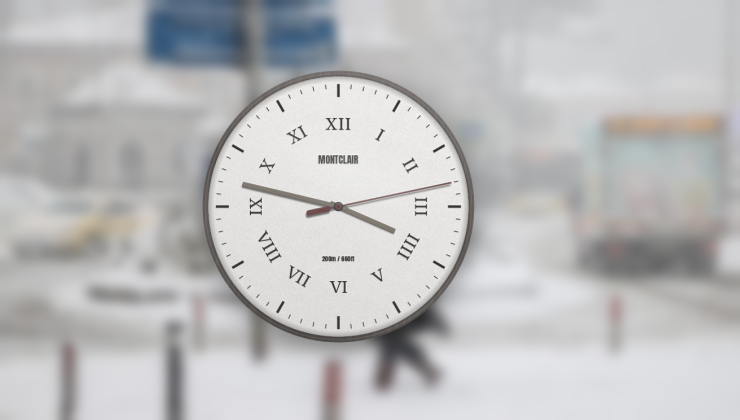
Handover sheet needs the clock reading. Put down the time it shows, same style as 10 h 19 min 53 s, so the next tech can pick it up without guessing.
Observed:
3 h 47 min 13 s
